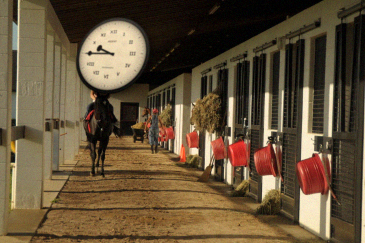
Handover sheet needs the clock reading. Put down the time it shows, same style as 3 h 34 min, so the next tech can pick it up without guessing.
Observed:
9 h 45 min
